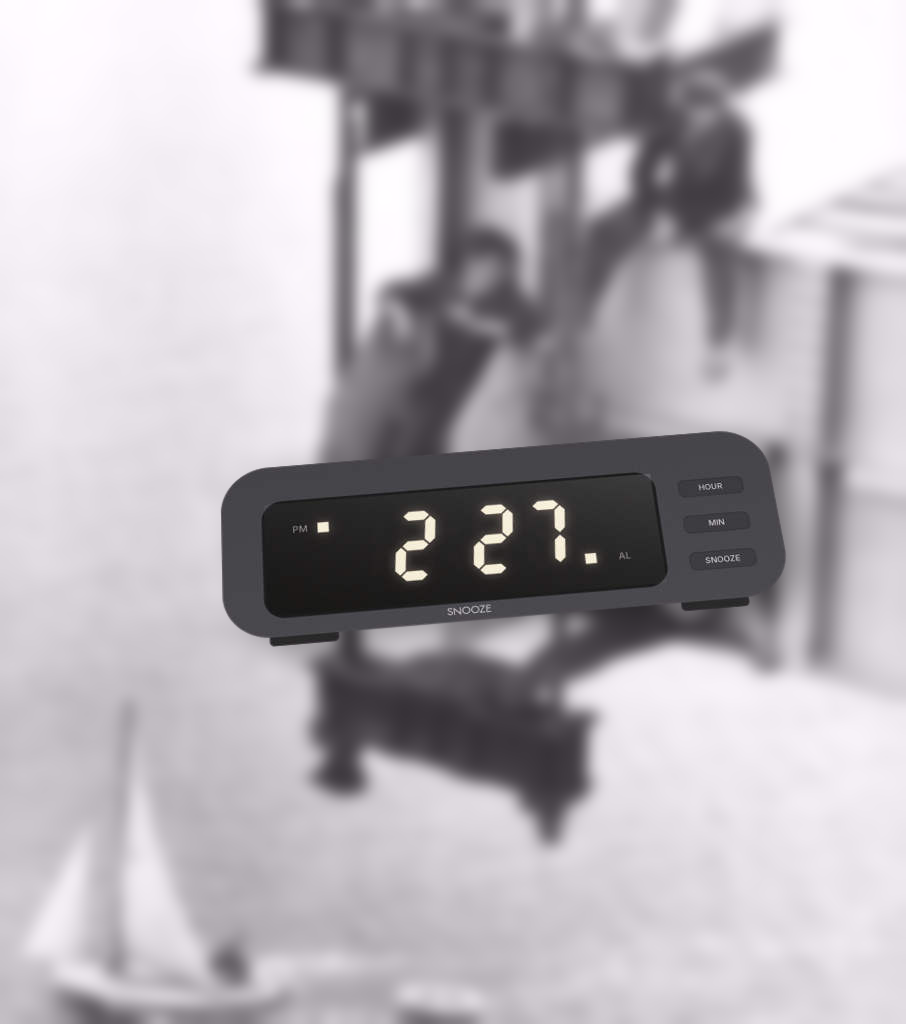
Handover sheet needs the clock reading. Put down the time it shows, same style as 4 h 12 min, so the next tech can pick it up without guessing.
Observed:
2 h 27 min
